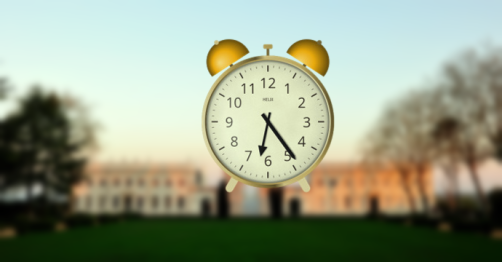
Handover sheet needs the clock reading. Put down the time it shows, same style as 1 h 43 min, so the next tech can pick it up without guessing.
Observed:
6 h 24 min
